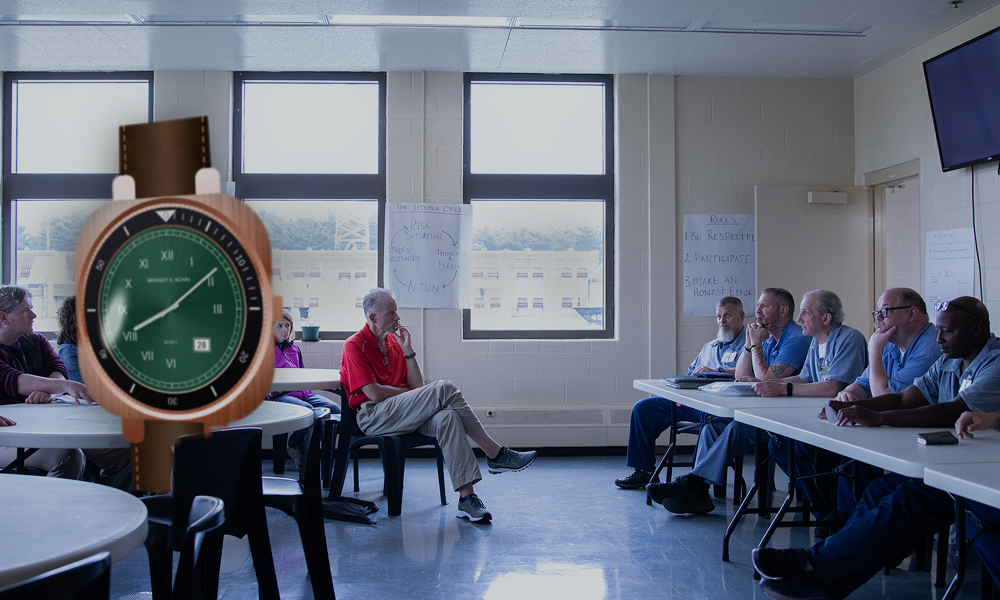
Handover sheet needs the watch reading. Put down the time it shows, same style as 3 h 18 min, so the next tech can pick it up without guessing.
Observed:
8 h 09 min
